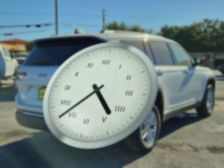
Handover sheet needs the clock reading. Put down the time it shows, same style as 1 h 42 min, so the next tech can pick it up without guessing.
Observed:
4 h 37 min
